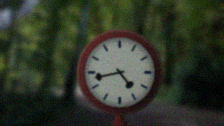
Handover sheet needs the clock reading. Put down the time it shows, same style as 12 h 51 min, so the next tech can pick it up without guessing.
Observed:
4 h 43 min
